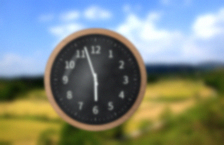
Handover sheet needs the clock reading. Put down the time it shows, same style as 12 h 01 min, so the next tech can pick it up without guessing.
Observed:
5 h 57 min
